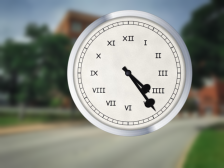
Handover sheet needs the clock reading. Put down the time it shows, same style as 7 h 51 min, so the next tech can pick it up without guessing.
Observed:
4 h 24 min
